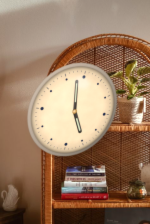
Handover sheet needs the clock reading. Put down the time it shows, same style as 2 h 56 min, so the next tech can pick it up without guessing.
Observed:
4 h 58 min
